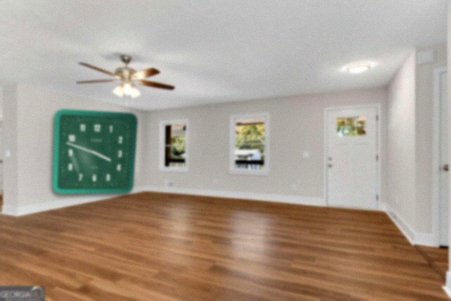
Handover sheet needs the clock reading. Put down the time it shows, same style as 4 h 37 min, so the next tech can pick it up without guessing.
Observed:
3 h 48 min
